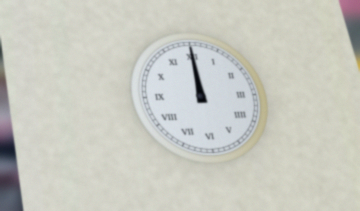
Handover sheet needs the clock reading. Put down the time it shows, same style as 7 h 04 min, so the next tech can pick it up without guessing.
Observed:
12 h 00 min
